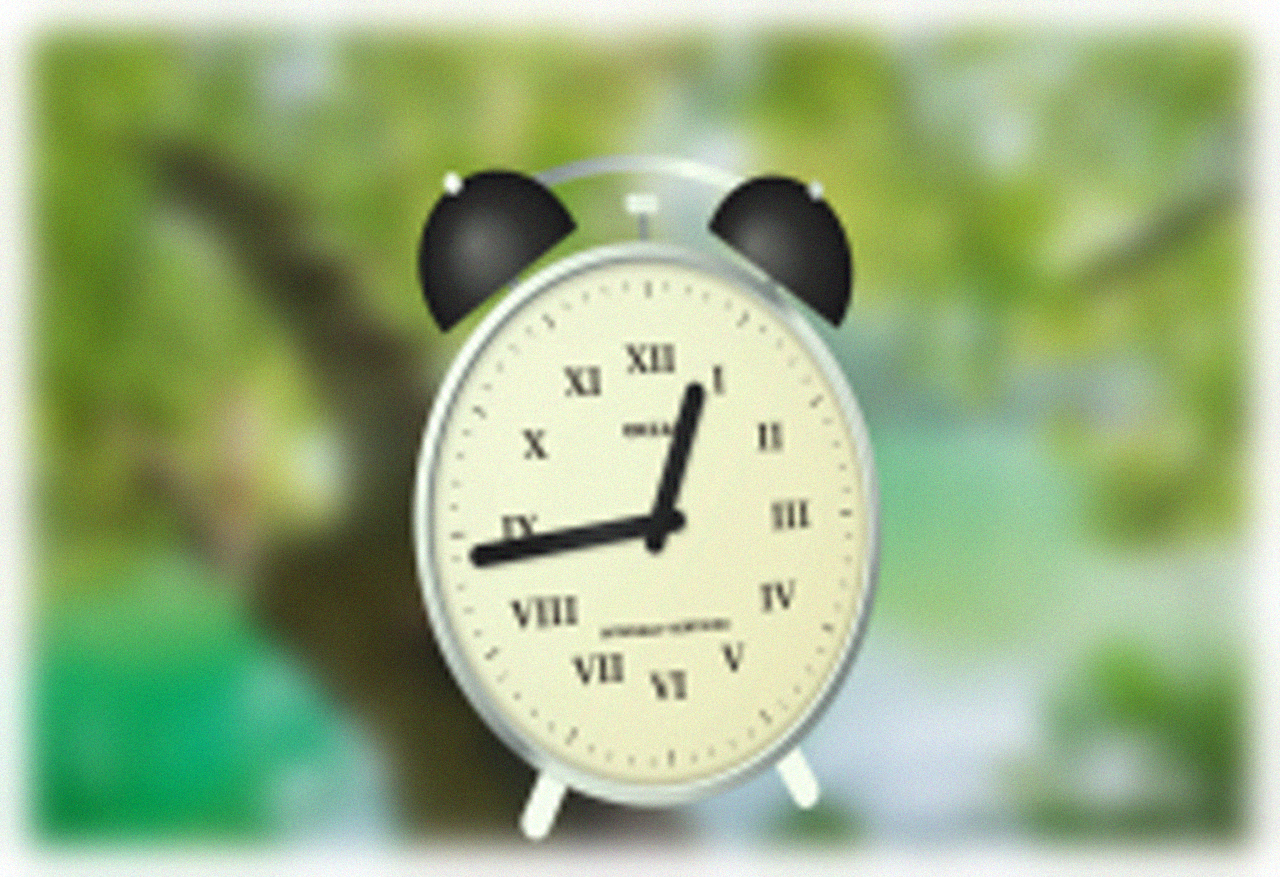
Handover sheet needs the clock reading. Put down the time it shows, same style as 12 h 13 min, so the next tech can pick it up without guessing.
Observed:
12 h 44 min
